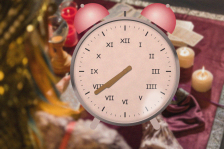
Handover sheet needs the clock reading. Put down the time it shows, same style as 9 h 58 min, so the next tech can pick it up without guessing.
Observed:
7 h 39 min
